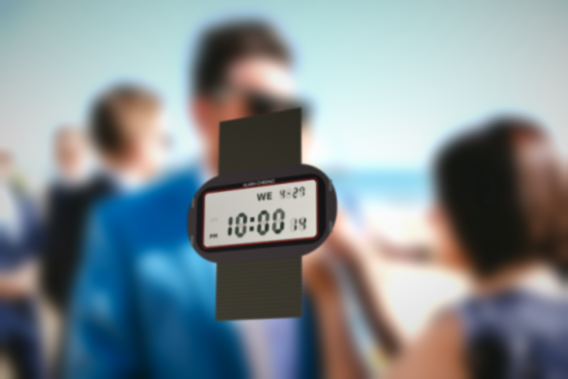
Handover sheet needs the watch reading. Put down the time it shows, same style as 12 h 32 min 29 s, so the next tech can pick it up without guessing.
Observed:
10 h 00 min 14 s
